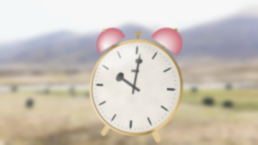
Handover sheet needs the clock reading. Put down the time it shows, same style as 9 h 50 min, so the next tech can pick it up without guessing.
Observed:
10 h 01 min
